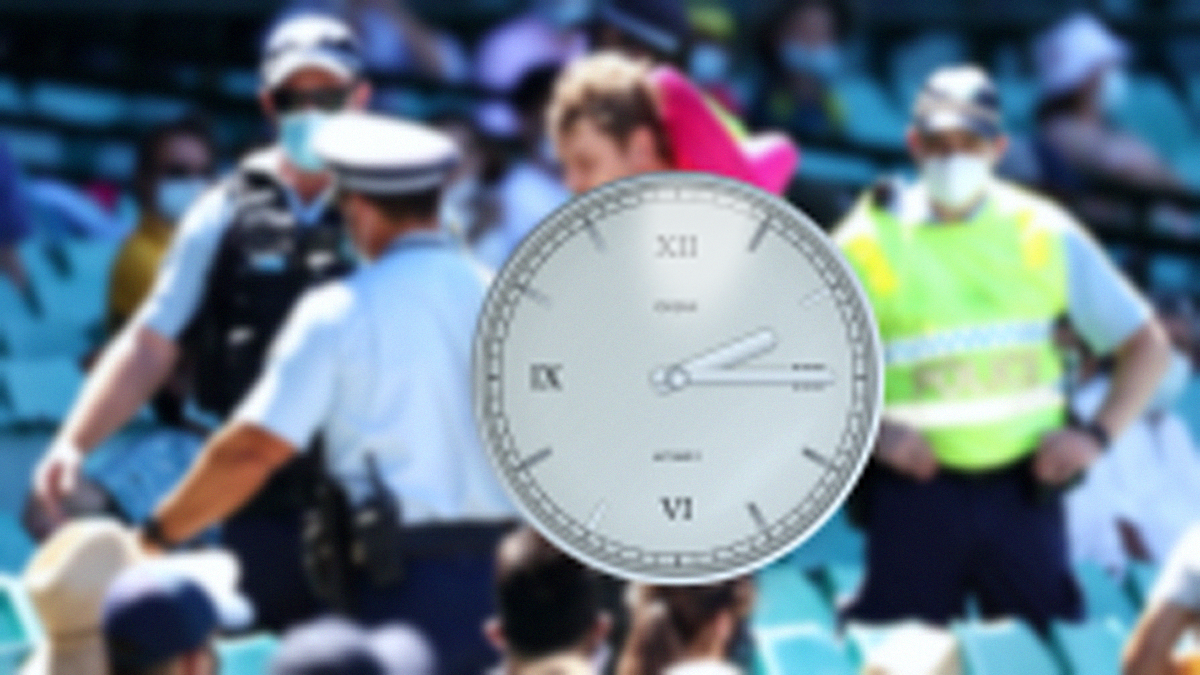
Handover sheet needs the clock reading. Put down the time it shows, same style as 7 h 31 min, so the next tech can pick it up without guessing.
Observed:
2 h 15 min
